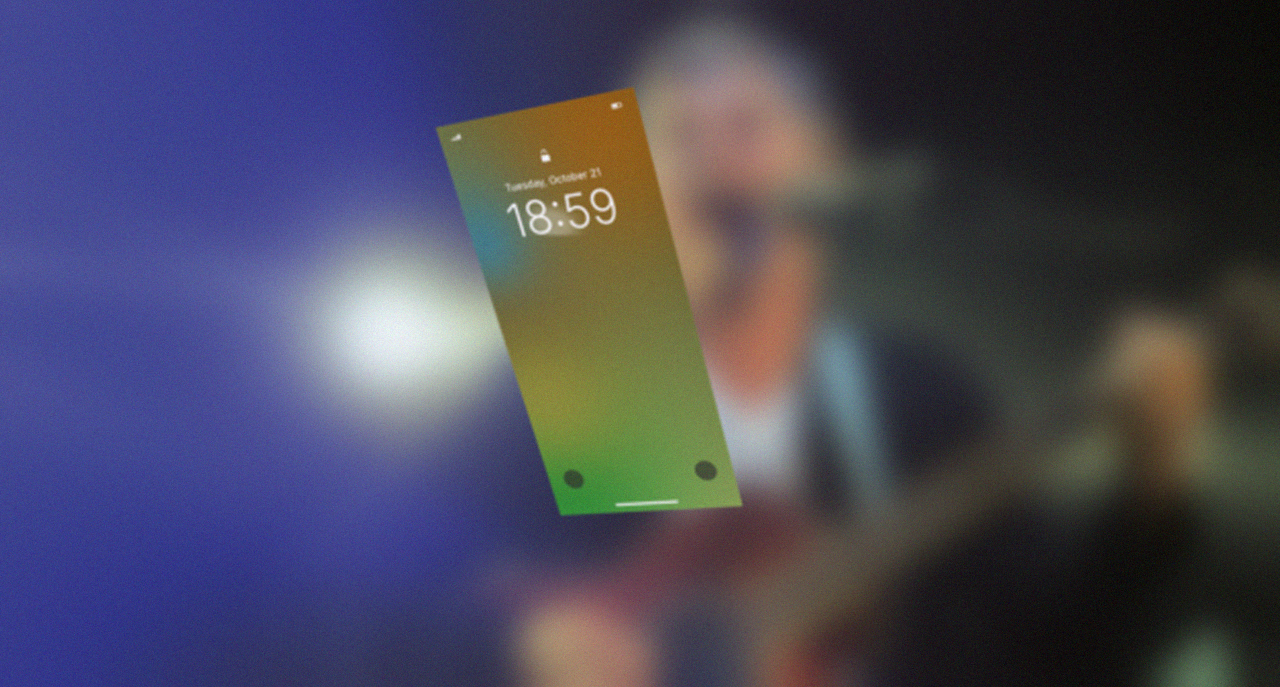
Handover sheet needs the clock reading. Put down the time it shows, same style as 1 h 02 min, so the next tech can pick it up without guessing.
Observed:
18 h 59 min
